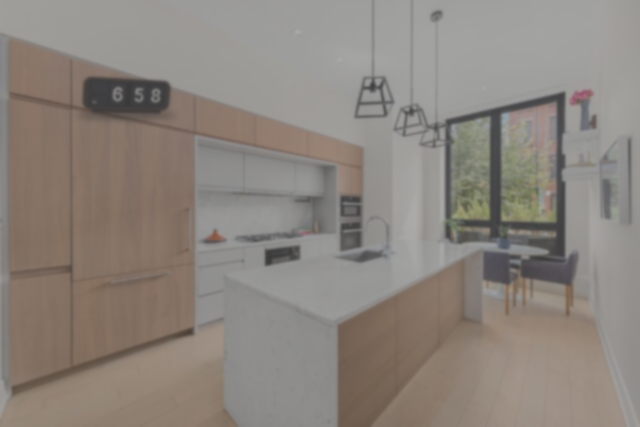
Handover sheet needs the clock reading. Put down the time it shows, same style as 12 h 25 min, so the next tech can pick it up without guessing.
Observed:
6 h 58 min
